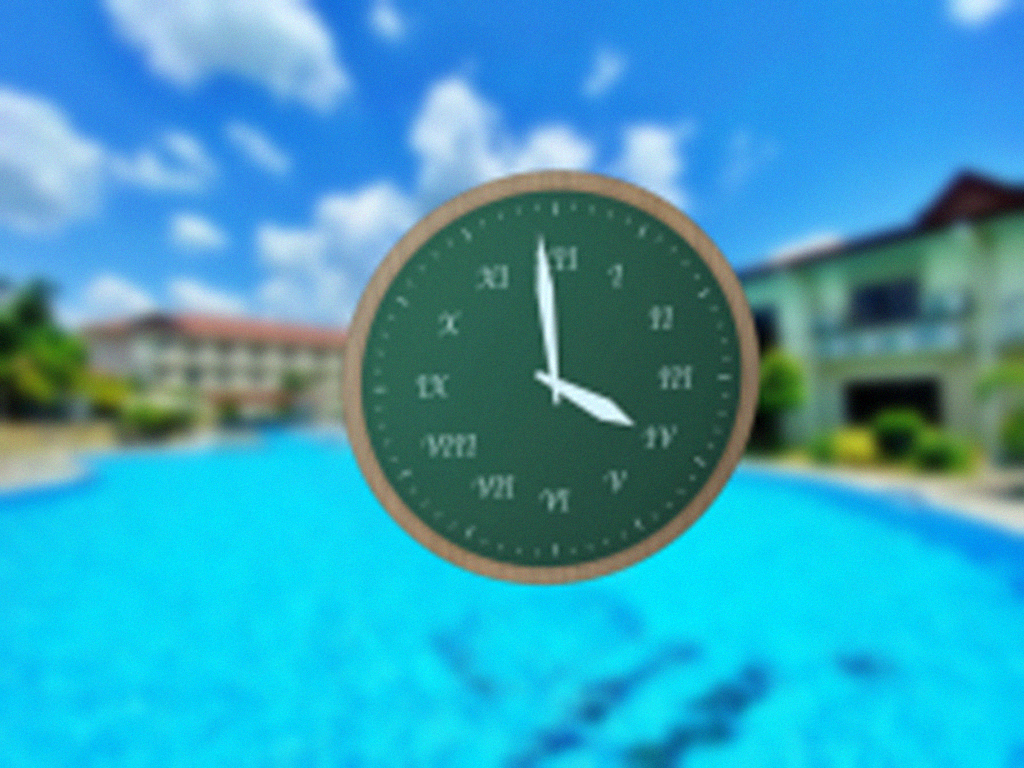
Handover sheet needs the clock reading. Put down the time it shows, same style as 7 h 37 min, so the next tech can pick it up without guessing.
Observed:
3 h 59 min
